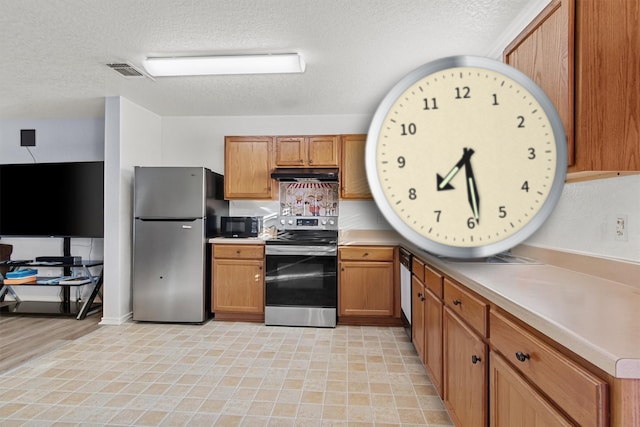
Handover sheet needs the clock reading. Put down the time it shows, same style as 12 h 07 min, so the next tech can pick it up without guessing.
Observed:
7 h 29 min
